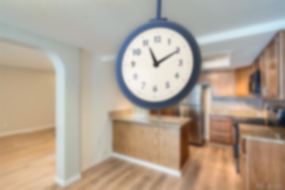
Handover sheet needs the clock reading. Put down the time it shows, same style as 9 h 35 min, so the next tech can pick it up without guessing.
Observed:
11 h 10 min
